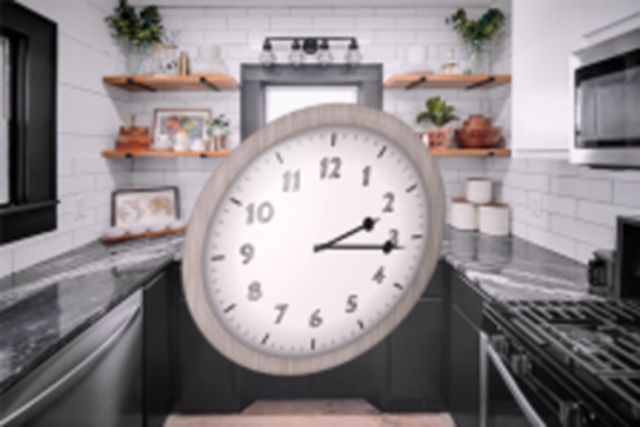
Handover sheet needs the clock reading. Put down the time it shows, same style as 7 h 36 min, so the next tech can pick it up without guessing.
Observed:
2 h 16 min
